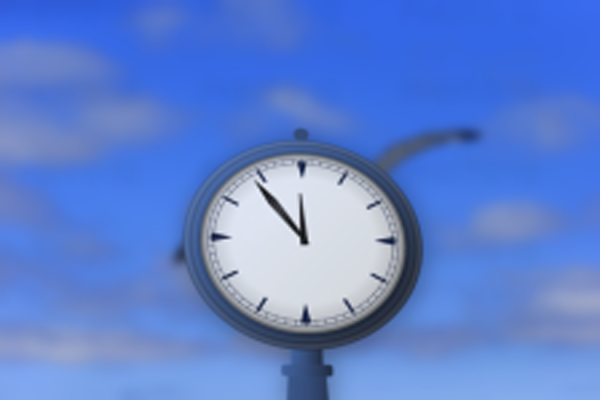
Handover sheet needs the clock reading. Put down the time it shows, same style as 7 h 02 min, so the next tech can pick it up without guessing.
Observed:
11 h 54 min
